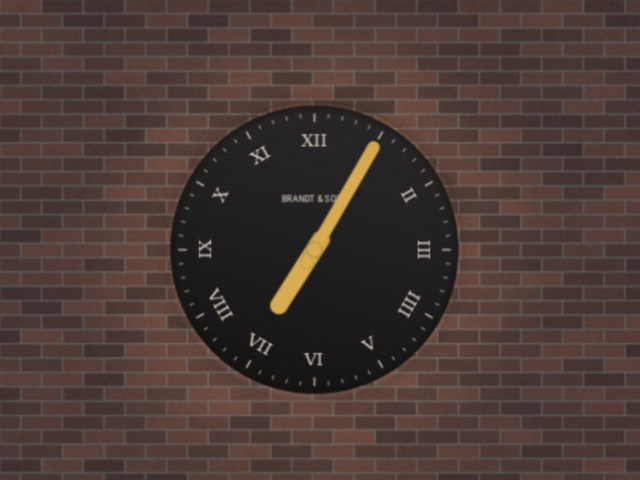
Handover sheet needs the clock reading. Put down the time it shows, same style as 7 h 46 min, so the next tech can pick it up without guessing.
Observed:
7 h 05 min
